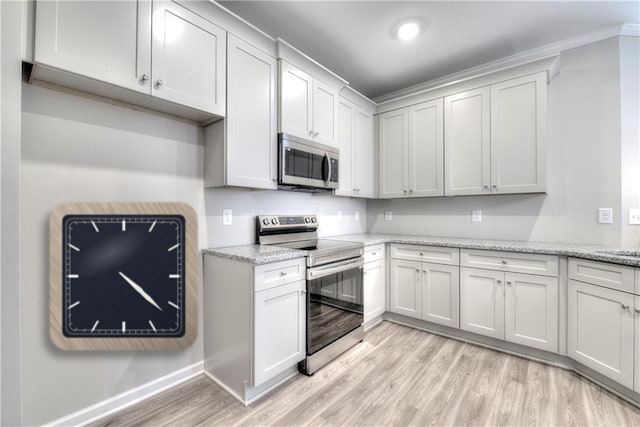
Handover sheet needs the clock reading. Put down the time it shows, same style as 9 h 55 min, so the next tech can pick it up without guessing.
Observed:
4 h 22 min
